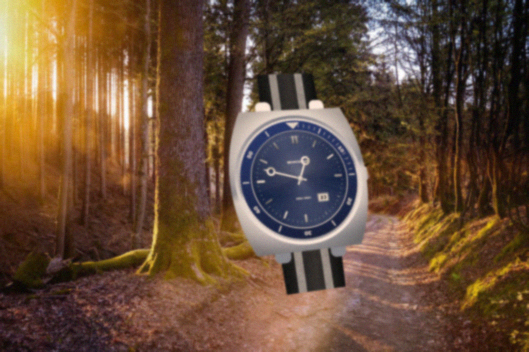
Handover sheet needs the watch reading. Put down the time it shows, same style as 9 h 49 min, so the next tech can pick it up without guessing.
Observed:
12 h 48 min
